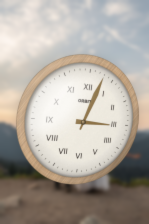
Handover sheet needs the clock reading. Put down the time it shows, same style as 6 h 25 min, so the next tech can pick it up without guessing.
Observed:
3 h 03 min
